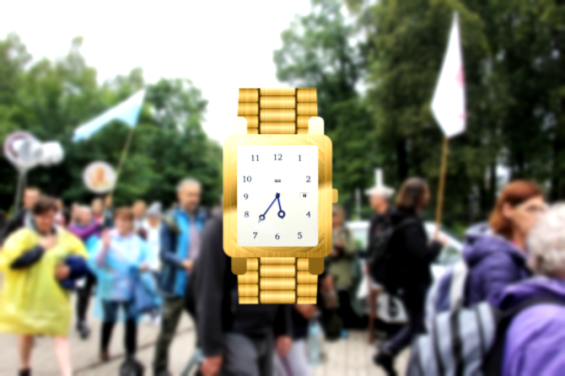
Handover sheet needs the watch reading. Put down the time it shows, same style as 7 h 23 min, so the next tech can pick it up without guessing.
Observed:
5 h 36 min
